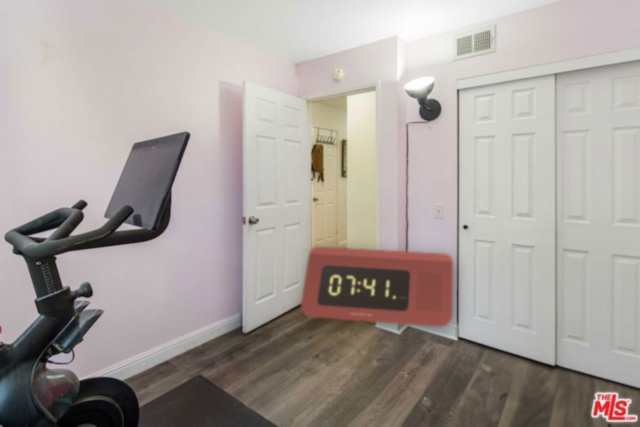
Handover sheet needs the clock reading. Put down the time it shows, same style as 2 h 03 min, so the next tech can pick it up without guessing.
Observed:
7 h 41 min
